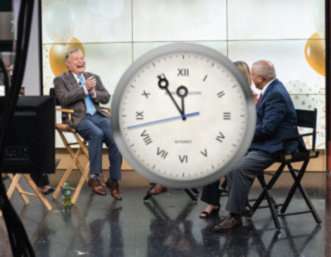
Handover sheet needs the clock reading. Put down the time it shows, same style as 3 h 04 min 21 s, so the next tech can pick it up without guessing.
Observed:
11 h 54 min 43 s
